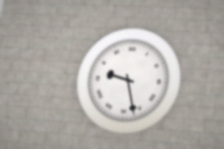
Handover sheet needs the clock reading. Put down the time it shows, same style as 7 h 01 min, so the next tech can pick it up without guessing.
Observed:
9 h 27 min
